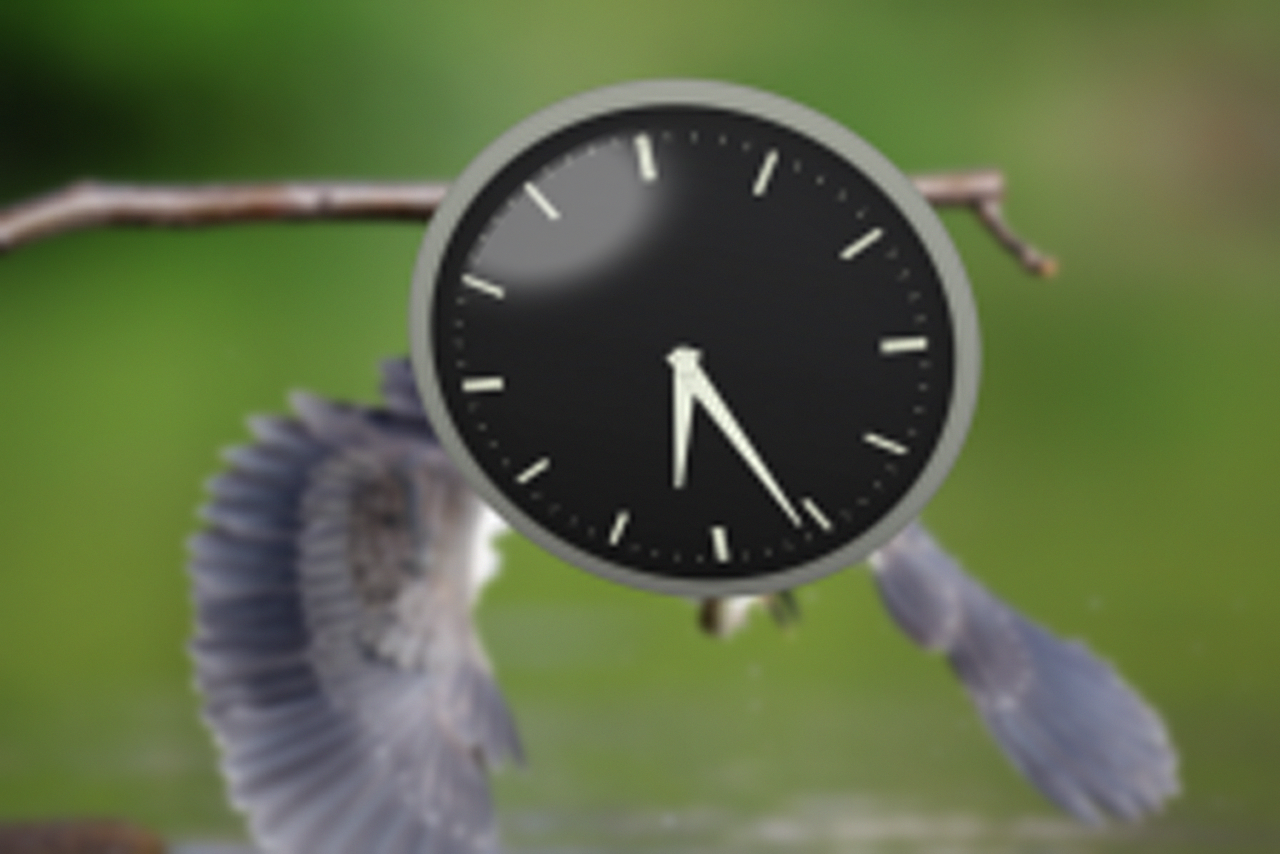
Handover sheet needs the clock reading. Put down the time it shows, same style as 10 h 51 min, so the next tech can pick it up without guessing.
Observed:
6 h 26 min
